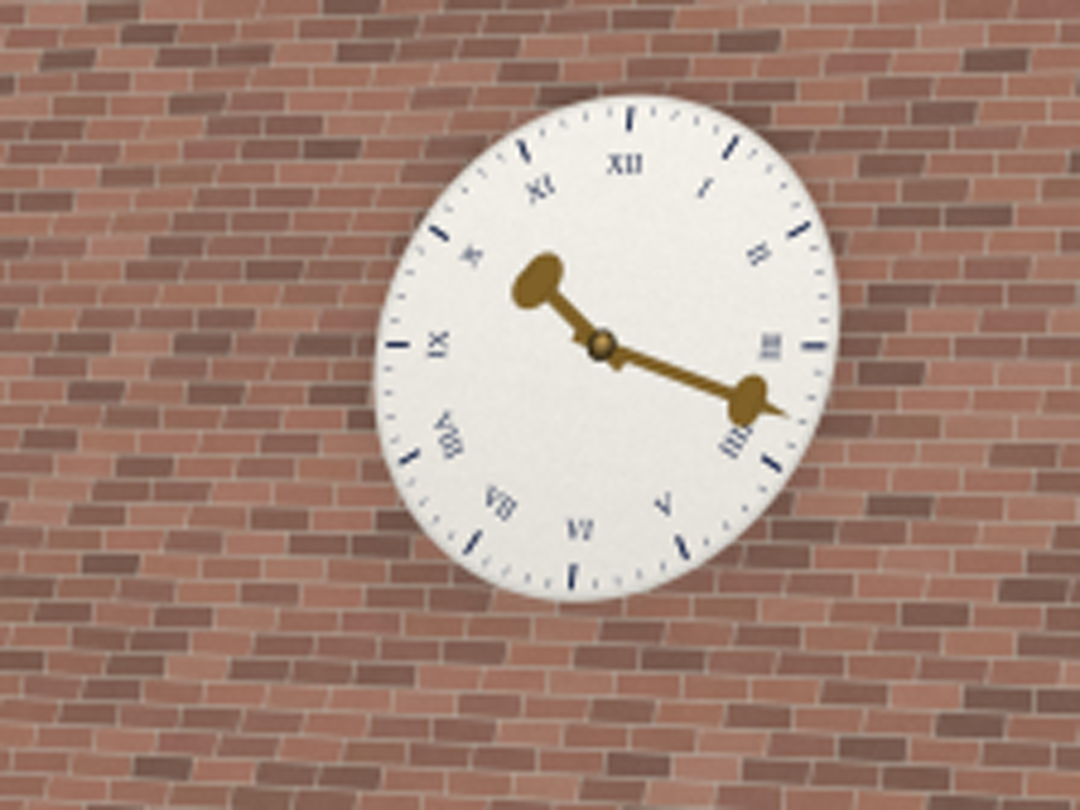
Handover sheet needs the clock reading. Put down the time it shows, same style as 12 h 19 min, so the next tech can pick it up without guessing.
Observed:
10 h 18 min
